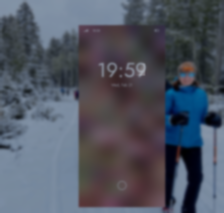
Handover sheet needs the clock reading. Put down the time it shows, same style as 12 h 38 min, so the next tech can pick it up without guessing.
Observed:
19 h 59 min
